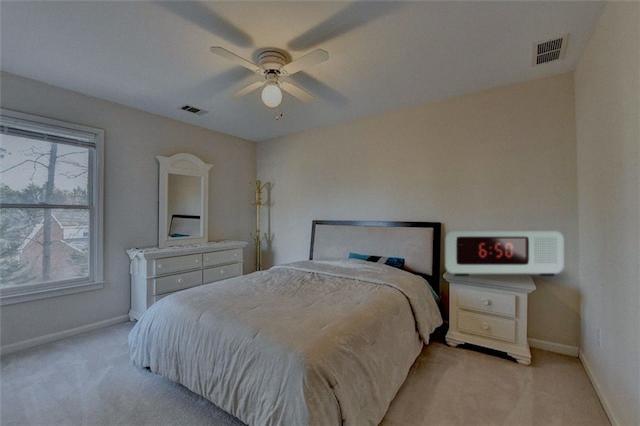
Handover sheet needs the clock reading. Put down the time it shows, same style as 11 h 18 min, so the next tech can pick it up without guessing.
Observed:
6 h 50 min
